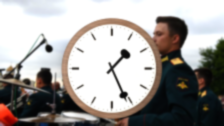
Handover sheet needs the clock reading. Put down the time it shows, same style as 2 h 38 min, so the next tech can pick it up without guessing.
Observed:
1 h 26 min
